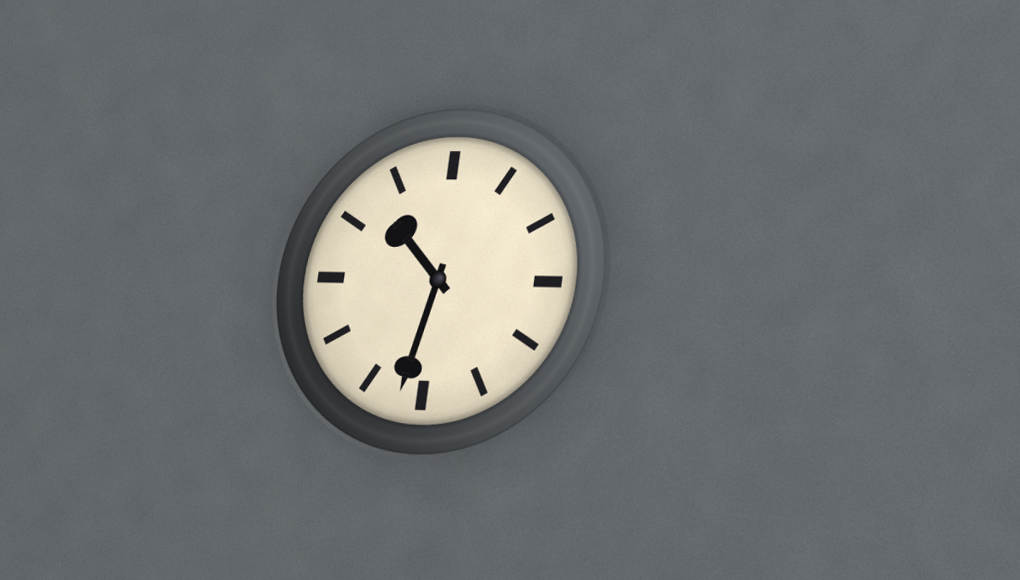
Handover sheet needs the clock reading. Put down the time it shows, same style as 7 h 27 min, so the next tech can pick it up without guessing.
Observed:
10 h 32 min
